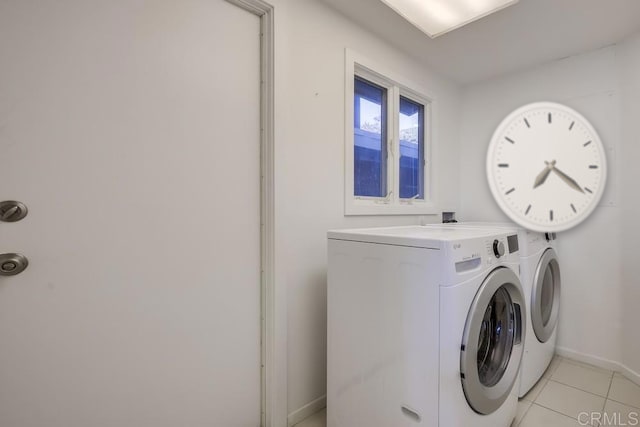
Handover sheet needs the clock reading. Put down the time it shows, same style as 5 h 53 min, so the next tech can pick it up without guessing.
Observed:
7 h 21 min
